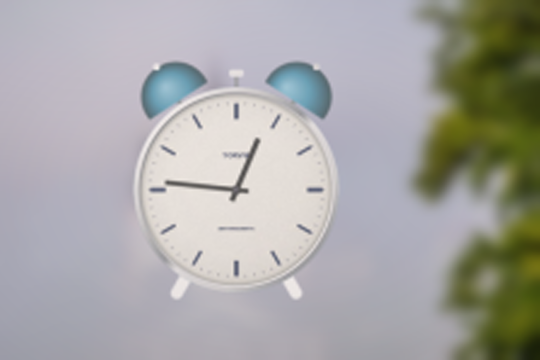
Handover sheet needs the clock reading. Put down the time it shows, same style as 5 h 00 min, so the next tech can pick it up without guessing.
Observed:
12 h 46 min
